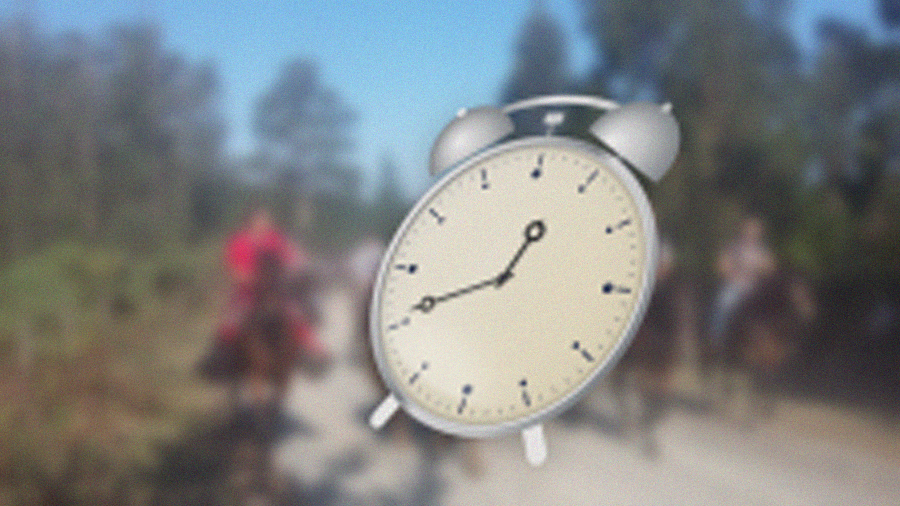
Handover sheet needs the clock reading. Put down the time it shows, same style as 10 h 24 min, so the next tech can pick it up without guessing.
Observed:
12 h 41 min
